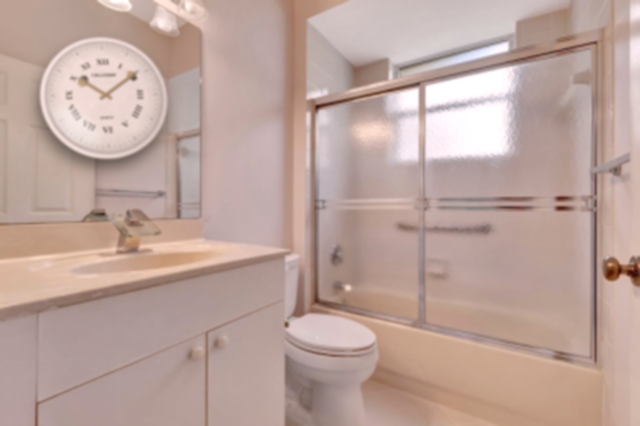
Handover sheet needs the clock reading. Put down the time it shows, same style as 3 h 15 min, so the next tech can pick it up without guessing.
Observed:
10 h 09 min
